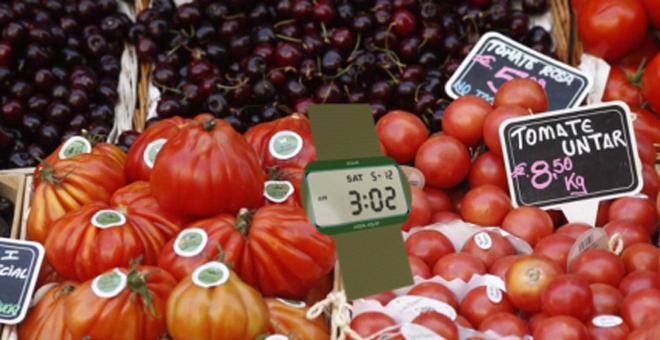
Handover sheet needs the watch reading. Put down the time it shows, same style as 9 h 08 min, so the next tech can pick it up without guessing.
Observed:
3 h 02 min
